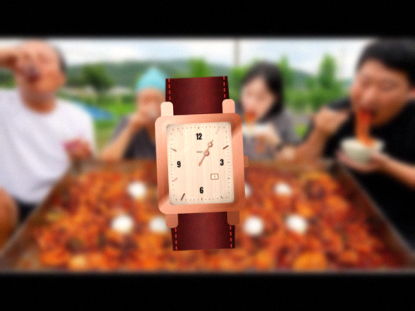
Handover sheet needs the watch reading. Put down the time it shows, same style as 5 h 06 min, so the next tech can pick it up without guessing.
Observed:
1 h 05 min
